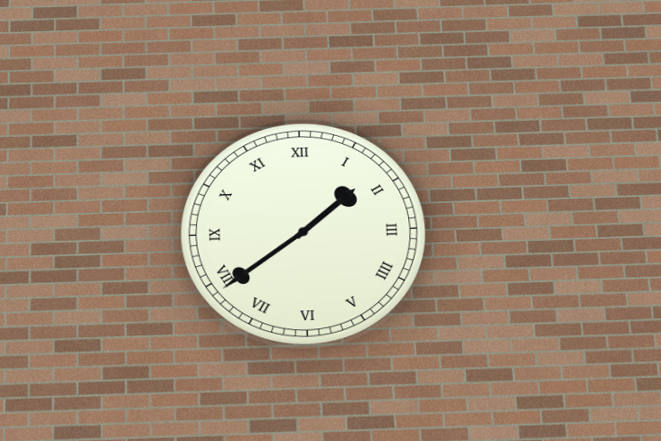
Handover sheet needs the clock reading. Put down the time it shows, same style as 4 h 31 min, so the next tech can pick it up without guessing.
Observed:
1 h 39 min
